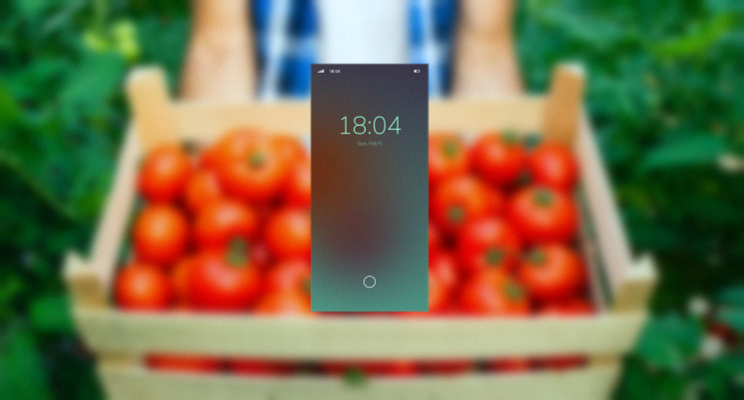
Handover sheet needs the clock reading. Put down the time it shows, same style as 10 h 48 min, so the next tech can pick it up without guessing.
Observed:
18 h 04 min
